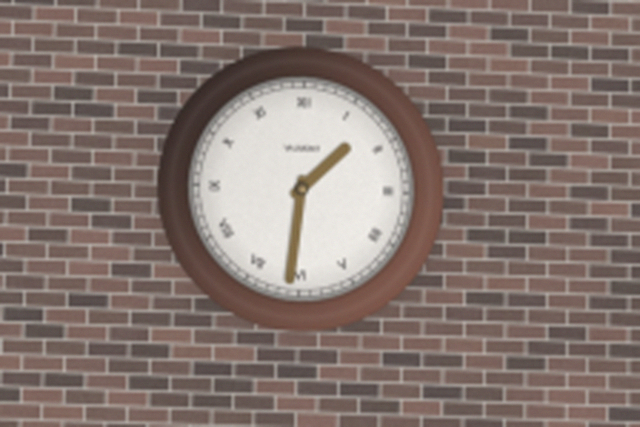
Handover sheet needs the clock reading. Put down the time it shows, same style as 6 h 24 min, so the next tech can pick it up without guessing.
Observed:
1 h 31 min
